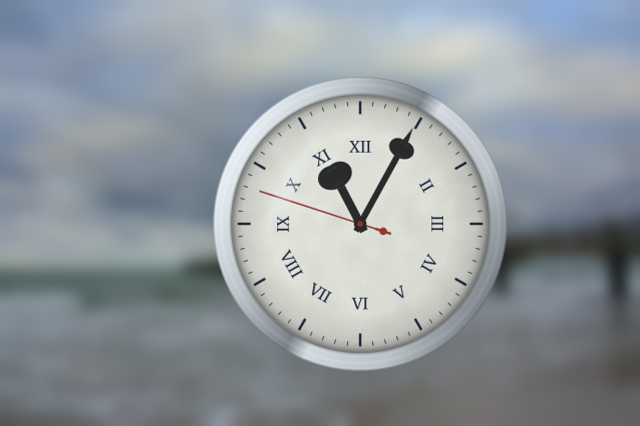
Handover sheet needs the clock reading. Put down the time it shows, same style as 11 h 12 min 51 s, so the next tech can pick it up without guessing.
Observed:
11 h 04 min 48 s
